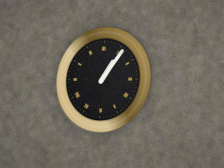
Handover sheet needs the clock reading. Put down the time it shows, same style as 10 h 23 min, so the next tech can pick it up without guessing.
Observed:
1 h 06 min
